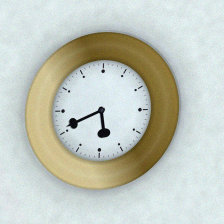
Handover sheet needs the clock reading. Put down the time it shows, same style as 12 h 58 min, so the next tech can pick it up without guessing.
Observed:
5 h 41 min
